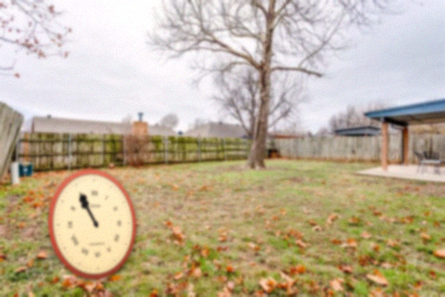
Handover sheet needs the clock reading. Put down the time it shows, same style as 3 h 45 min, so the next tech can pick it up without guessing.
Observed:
10 h 55 min
